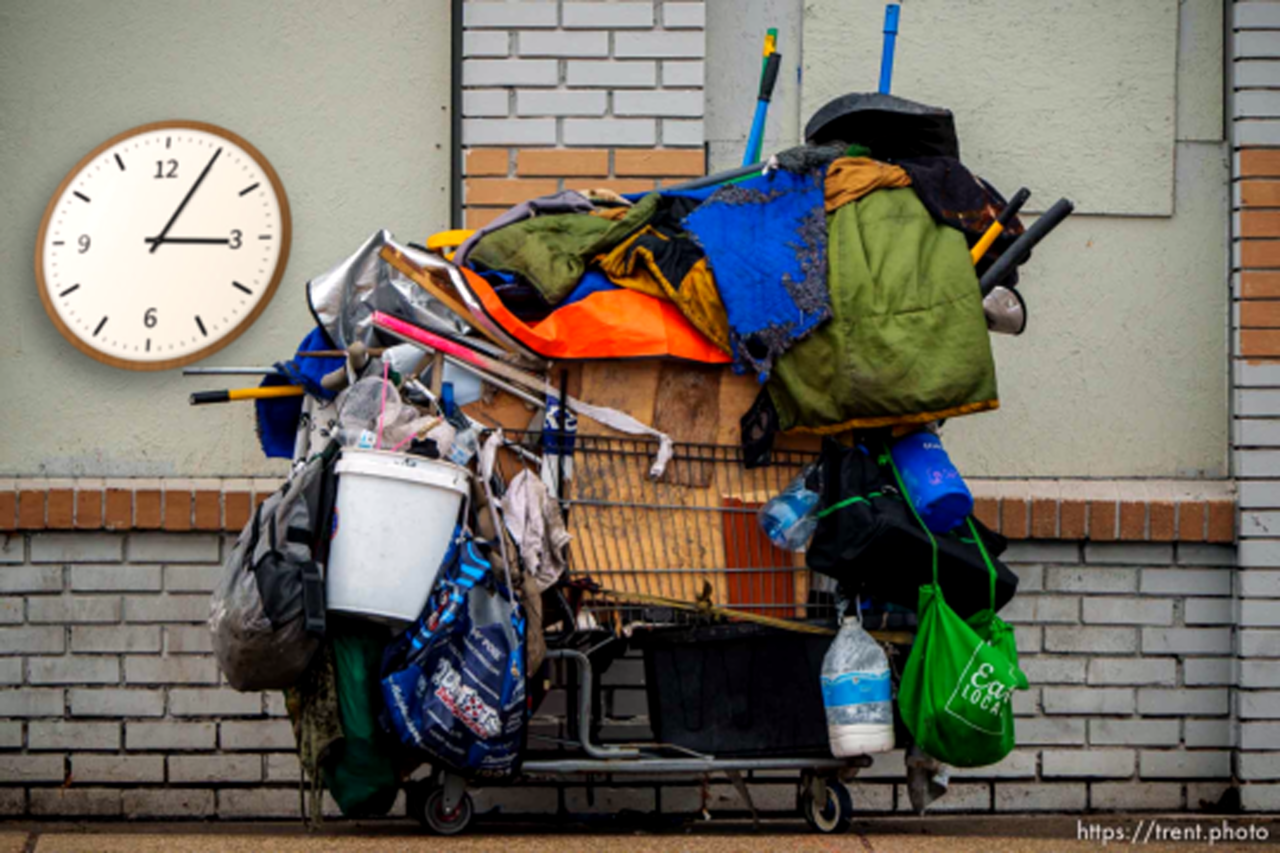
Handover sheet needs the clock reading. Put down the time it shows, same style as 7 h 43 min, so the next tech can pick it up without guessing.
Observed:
3 h 05 min
